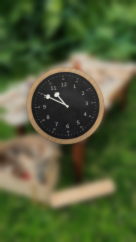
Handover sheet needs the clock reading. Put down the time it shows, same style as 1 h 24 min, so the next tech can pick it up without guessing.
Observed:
10 h 50 min
